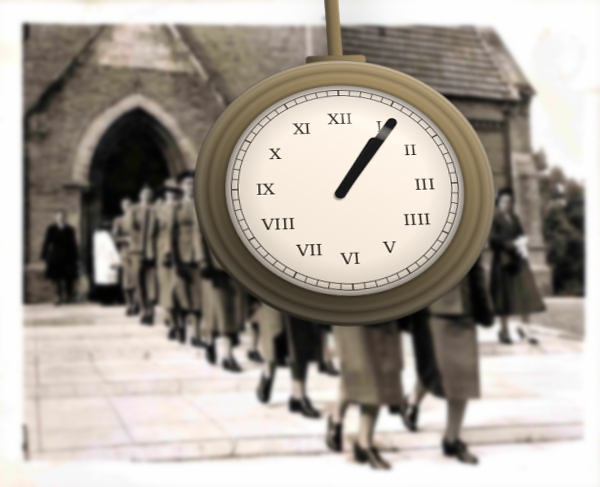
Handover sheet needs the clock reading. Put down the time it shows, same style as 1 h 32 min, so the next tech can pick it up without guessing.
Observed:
1 h 06 min
